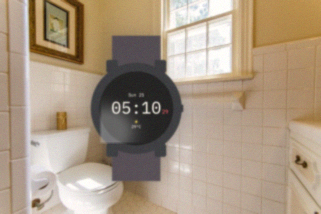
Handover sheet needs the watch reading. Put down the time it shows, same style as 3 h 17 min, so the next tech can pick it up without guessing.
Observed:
5 h 10 min
